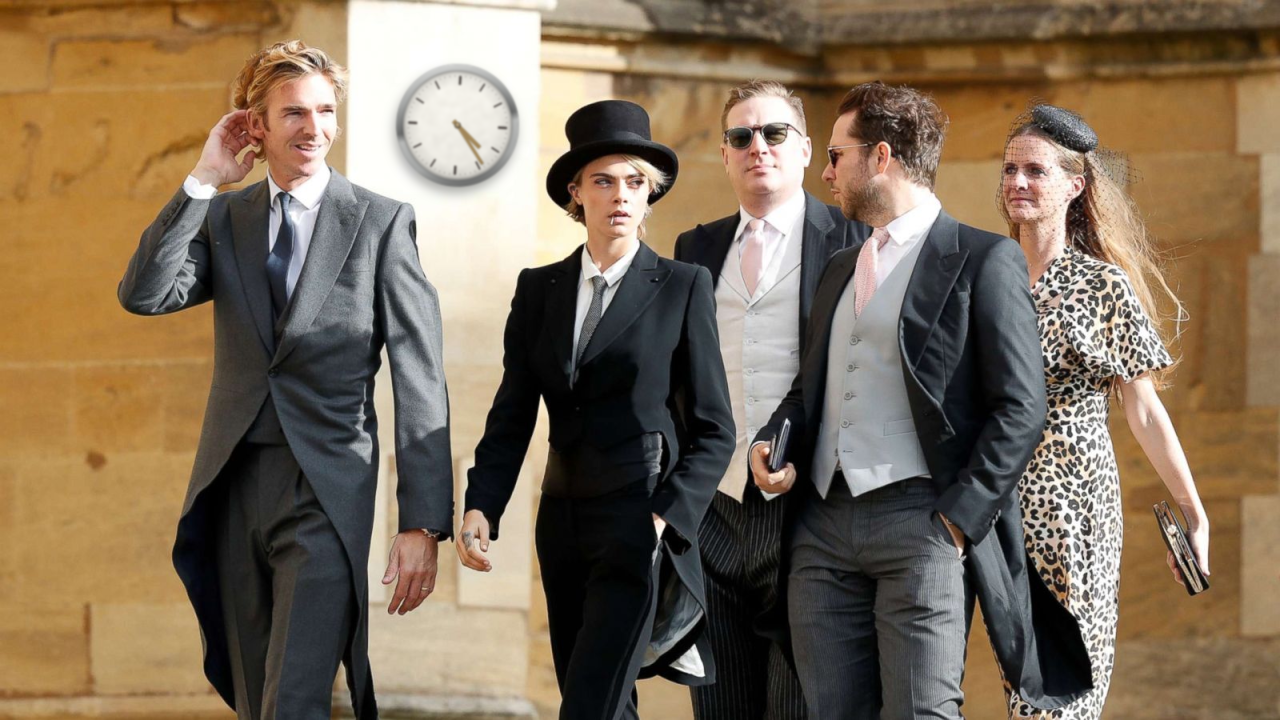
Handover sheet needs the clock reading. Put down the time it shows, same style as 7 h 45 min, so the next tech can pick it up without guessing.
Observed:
4 h 24 min
